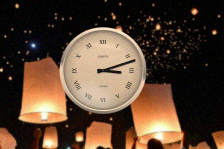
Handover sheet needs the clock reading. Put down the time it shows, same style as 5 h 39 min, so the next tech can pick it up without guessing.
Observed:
3 h 12 min
